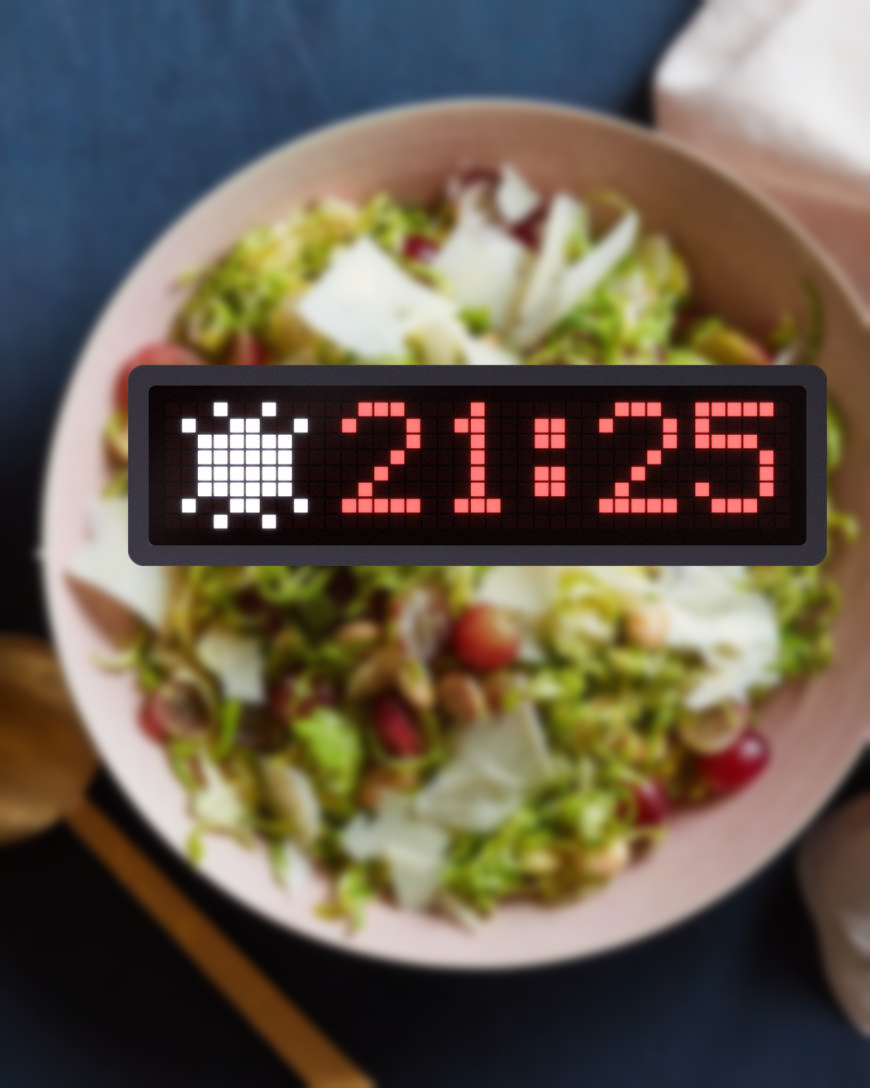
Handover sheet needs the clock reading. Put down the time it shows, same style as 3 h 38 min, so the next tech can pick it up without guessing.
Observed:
21 h 25 min
